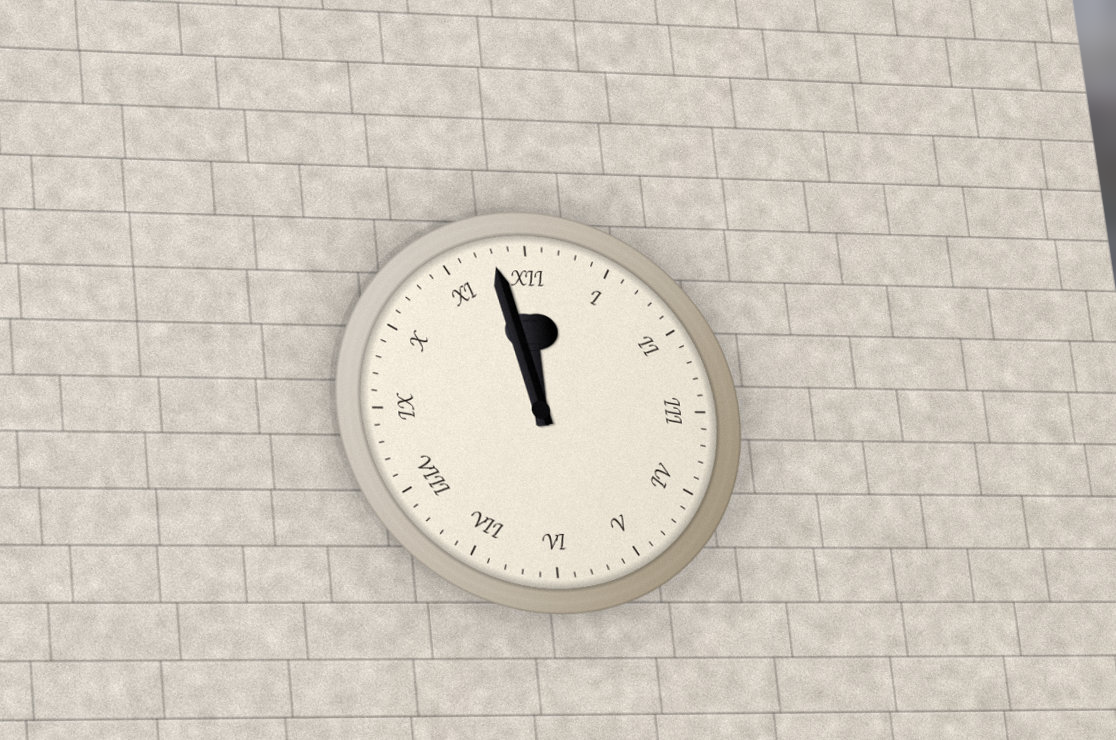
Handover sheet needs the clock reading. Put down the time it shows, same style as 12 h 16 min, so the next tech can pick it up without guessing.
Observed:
11 h 58 min
